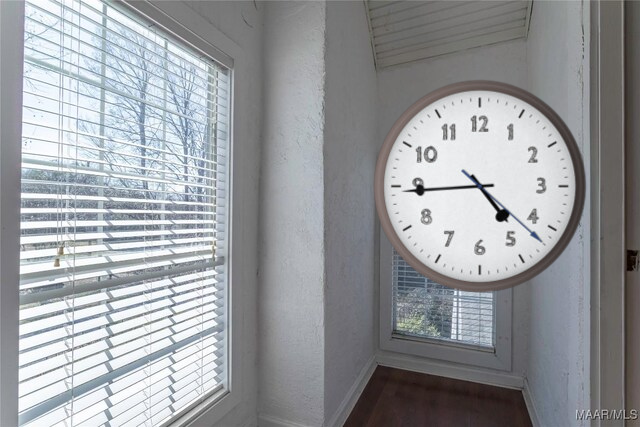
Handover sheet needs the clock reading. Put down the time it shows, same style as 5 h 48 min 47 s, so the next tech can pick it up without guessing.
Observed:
4 h 44 min 22 s
